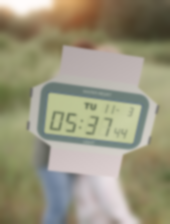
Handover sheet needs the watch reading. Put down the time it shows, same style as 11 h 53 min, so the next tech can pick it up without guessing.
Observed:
5 h 37 min
